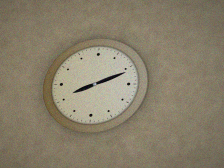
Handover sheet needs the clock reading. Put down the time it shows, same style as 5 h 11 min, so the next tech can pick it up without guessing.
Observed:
8 h 11 min
